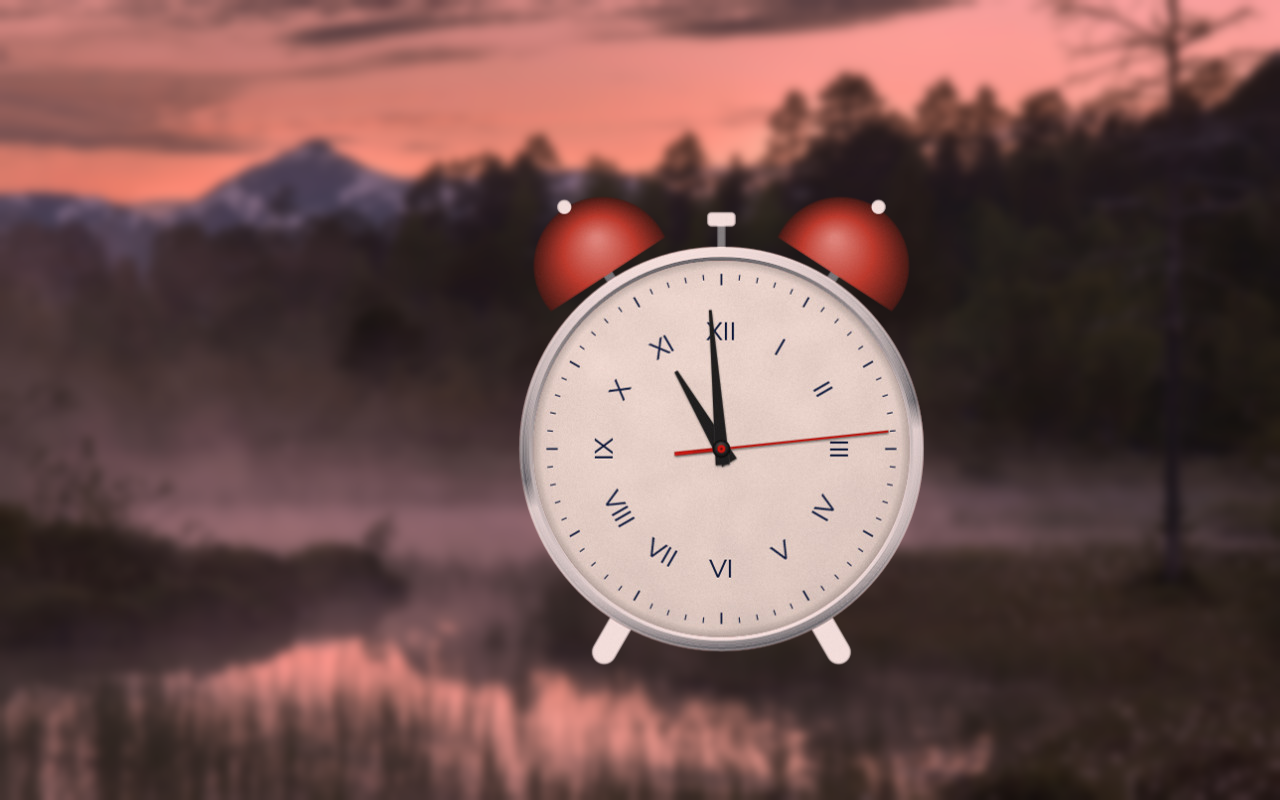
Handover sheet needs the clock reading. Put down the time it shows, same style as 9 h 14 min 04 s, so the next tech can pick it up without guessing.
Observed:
10 h 59 min 14 s
